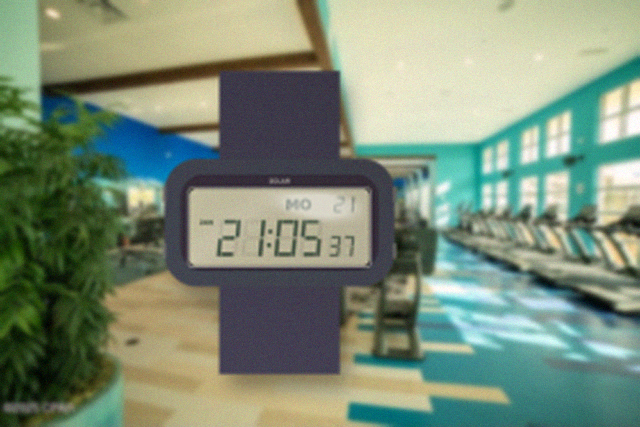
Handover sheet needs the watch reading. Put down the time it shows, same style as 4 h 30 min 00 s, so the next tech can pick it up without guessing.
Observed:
21 h 05 min 37 s
